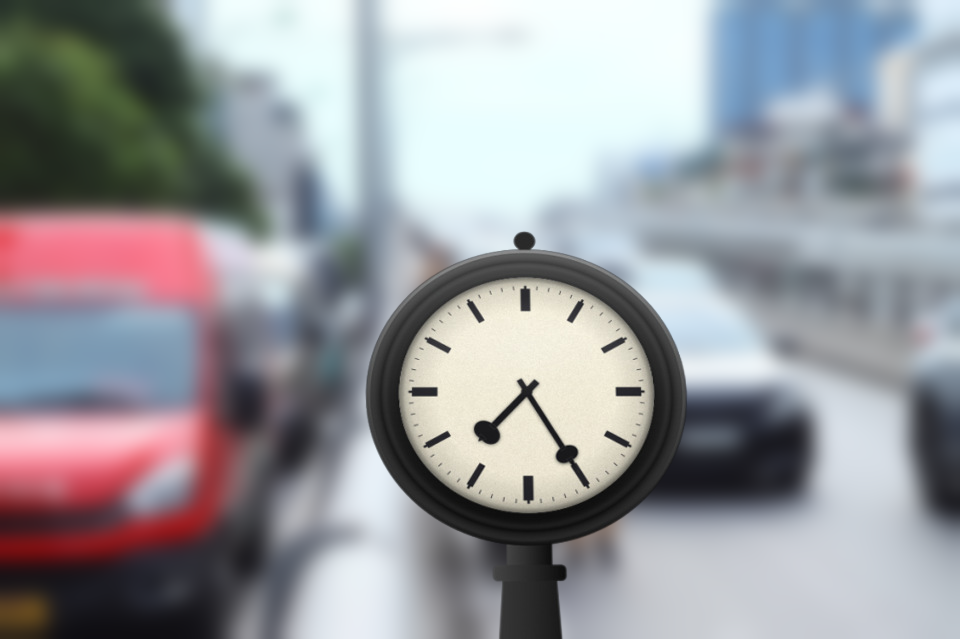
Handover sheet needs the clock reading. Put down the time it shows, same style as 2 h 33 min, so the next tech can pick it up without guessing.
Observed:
7 h 25 min
